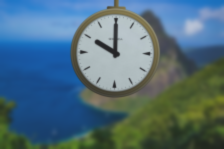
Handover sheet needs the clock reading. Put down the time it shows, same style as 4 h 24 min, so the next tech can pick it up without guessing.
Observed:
10 h 00 min
